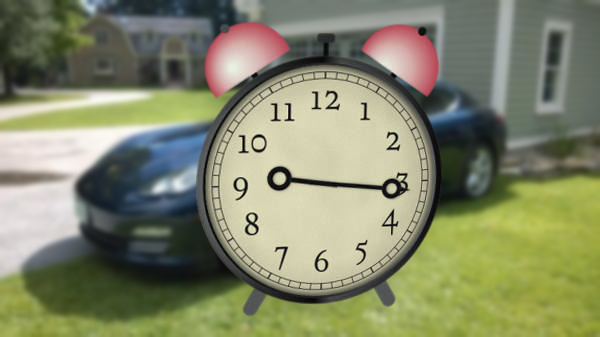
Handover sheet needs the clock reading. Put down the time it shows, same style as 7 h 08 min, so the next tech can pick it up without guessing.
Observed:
9 h 16 min
